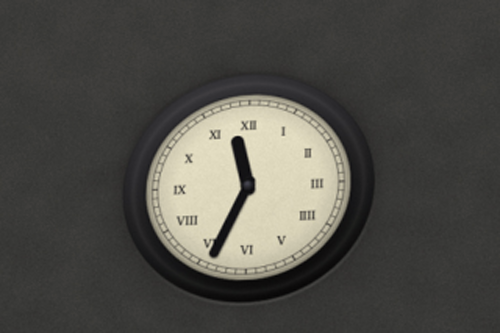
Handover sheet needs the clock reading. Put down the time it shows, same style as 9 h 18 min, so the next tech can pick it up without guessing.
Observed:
11 h 34 min
